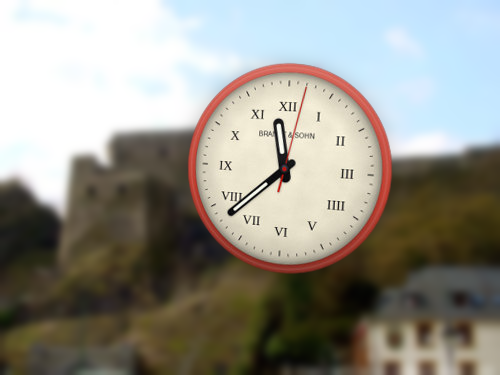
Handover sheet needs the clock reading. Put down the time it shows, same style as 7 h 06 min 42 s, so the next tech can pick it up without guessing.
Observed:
11 h 38 min 02 s
